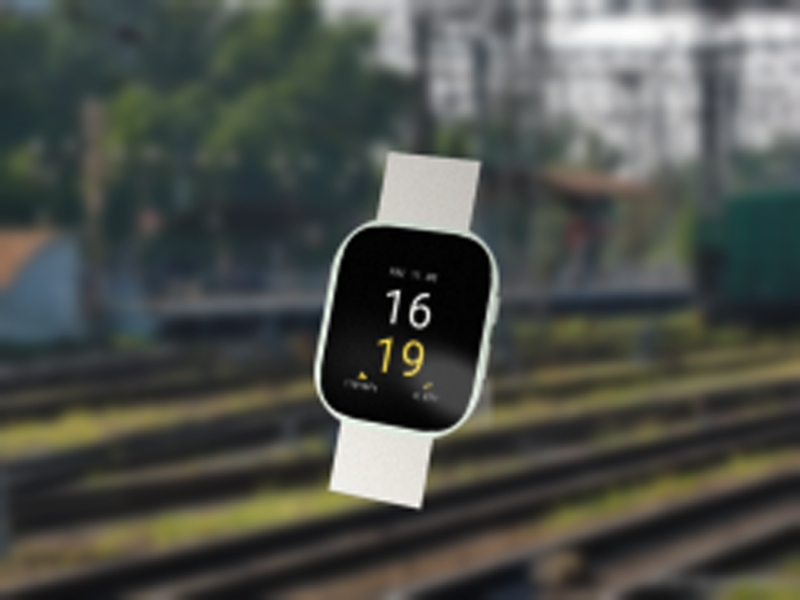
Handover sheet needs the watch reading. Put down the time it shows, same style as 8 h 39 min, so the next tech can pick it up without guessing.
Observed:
16 h 19 min
